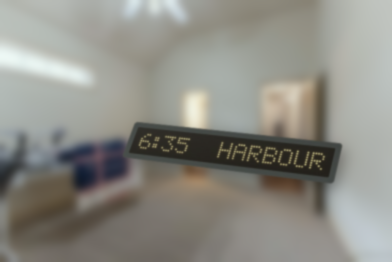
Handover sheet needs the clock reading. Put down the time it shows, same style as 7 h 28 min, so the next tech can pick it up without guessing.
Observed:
6 h 35 min
